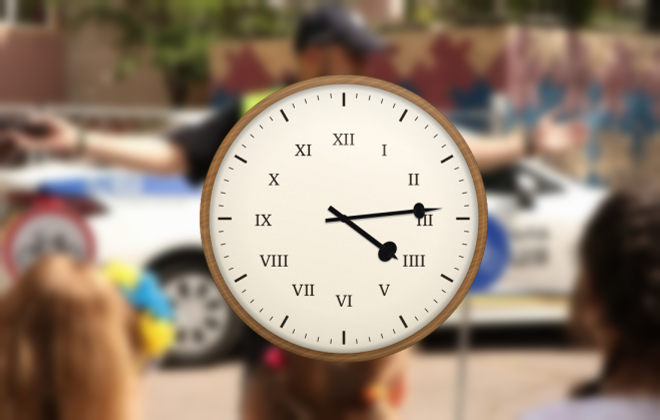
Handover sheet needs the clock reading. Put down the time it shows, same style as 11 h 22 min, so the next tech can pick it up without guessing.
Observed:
4 h 14 min
